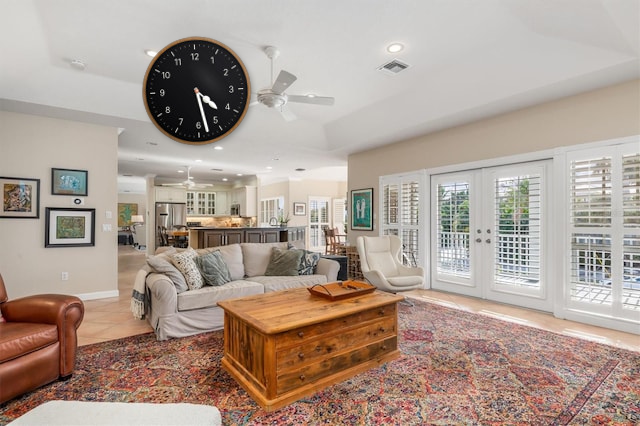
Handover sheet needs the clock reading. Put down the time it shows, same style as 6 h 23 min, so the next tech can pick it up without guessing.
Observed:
4 h 28 min
